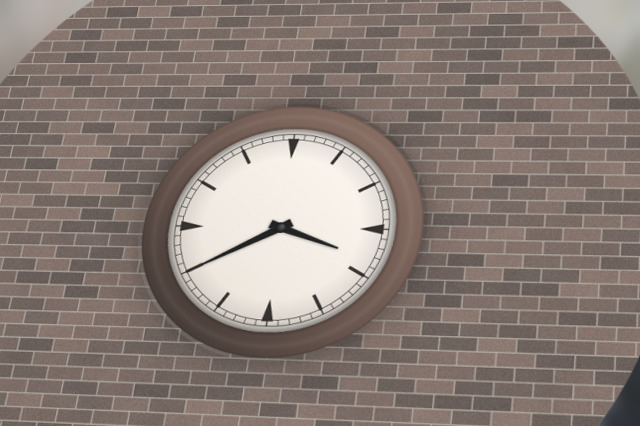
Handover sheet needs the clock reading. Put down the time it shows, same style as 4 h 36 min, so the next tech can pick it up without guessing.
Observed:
3 h 40 min
